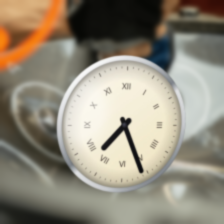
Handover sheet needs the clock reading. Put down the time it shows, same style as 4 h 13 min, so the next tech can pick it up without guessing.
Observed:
7 h 26 min
